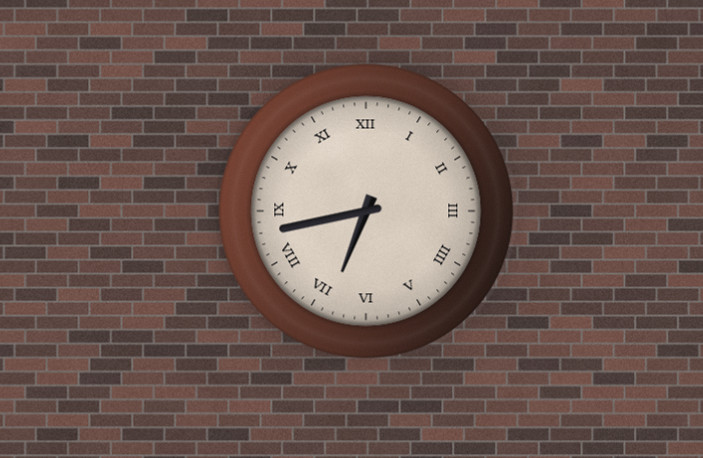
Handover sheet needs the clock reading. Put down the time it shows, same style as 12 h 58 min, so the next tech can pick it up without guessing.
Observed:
6 h 43 min
